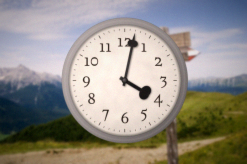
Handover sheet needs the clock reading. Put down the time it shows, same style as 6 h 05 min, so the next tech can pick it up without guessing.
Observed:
4 h 02 min
